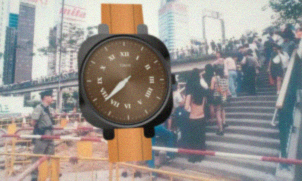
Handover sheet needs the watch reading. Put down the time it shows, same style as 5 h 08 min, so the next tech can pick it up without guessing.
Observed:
7 h 38 min
